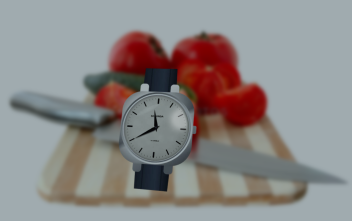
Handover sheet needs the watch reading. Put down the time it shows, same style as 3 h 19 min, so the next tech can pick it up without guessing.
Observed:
11 h 40 min
